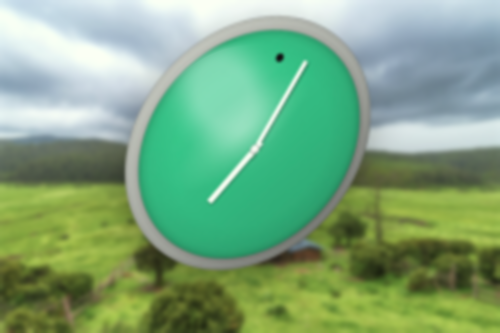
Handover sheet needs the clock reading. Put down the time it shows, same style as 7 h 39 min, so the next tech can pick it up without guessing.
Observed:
7 h 03 min
